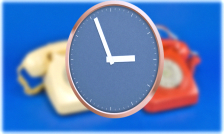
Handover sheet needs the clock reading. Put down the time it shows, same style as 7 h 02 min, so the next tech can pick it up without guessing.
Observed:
2 h 56 min
